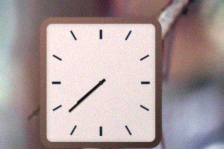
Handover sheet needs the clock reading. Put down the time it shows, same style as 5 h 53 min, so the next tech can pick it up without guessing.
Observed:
7 h 38 min
